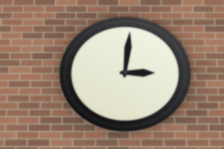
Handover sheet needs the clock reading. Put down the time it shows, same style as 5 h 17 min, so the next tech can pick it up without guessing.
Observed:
3 h 01 min
